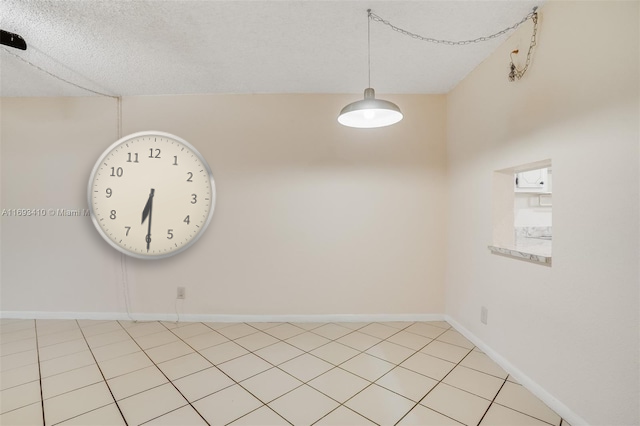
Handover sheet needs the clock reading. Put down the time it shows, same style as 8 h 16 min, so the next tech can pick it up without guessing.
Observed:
6 h 30 min
